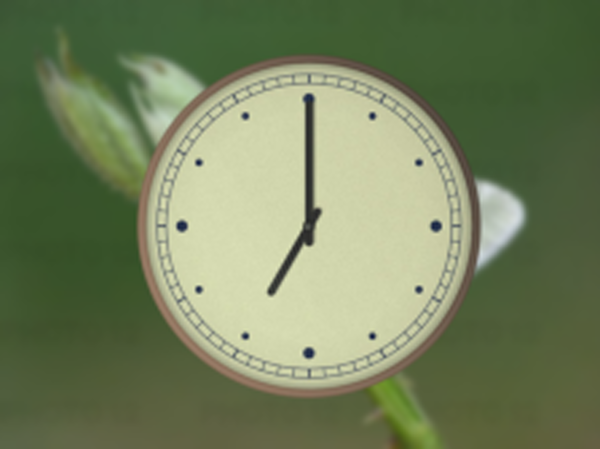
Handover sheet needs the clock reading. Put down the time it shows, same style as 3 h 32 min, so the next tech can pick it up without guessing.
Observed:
7 h 00 min
